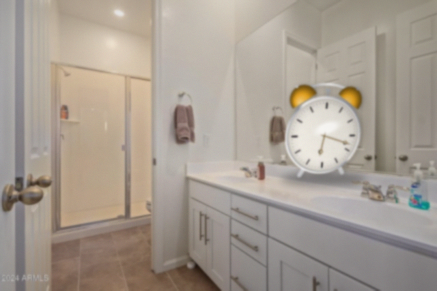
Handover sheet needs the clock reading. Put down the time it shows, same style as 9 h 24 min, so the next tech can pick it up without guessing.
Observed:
6 h 18 min
